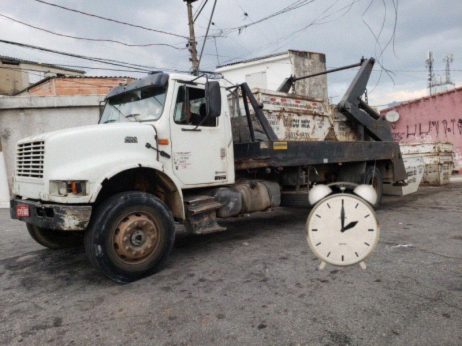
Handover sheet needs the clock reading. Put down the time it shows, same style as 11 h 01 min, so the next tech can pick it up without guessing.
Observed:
2 h 00 min
